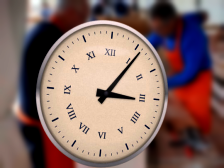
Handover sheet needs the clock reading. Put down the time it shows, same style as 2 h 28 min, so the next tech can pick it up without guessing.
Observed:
3 h 06 min
